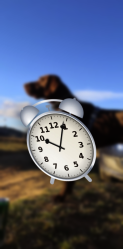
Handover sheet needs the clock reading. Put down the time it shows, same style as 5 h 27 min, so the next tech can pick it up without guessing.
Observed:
10 h 04 min
